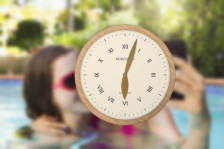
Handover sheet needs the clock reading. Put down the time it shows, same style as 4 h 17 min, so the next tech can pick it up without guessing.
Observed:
6 h 03 min
